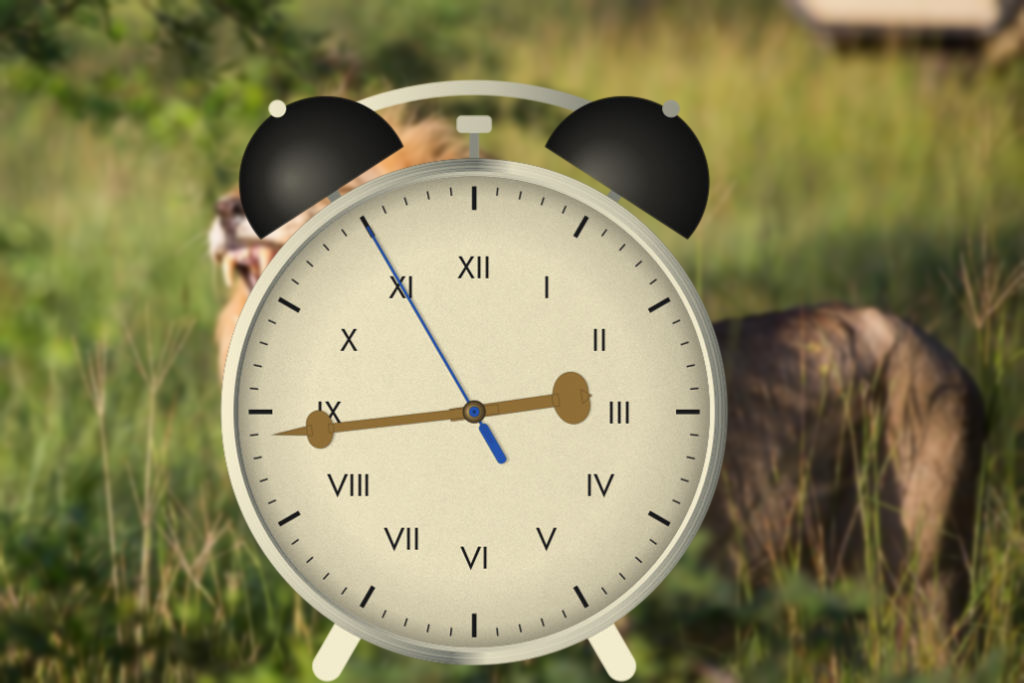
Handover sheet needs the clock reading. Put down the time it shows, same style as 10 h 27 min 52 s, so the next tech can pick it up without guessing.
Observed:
2 h 43 min 55 s
